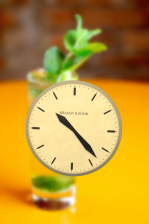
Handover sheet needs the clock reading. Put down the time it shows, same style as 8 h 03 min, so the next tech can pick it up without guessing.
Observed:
10 h 23 min
